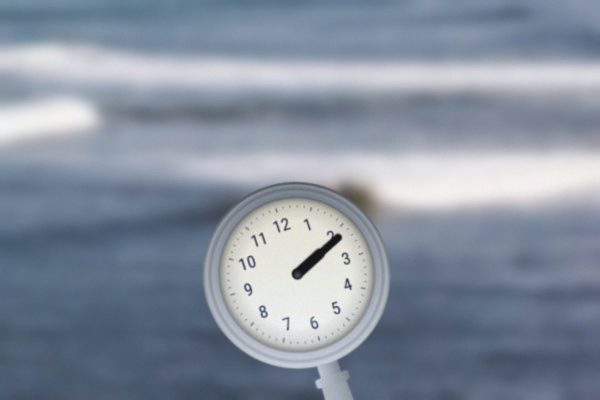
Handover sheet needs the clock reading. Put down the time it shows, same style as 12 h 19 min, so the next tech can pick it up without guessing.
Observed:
2 h 11 min
